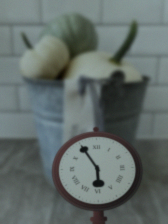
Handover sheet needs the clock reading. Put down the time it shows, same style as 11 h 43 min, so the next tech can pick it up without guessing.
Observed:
5 h 55 min
